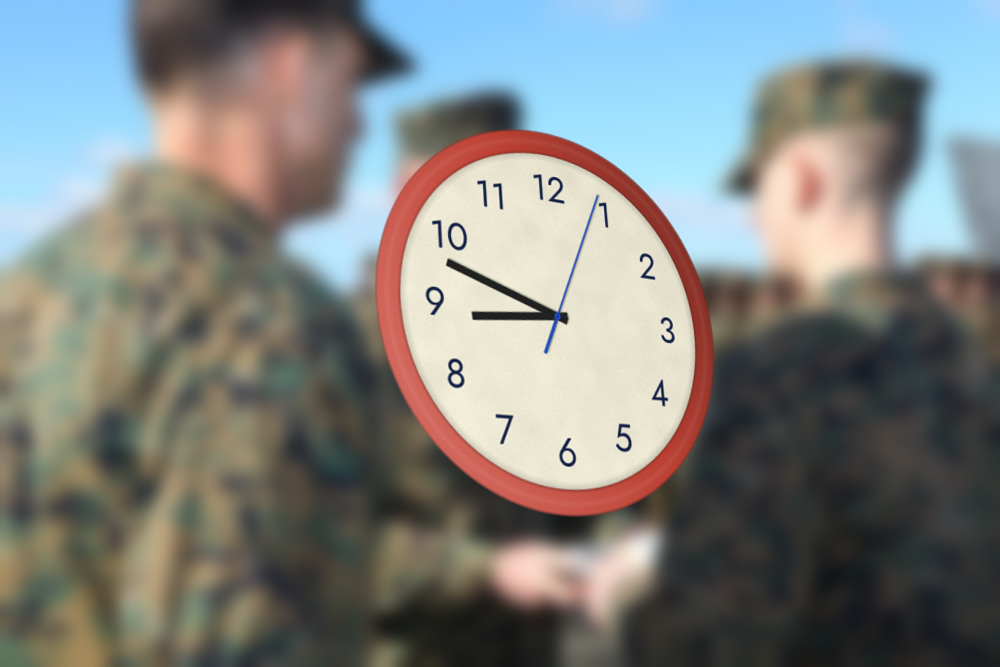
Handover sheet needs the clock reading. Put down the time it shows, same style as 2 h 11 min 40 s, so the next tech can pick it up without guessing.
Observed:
8 h 48 min 04 s
